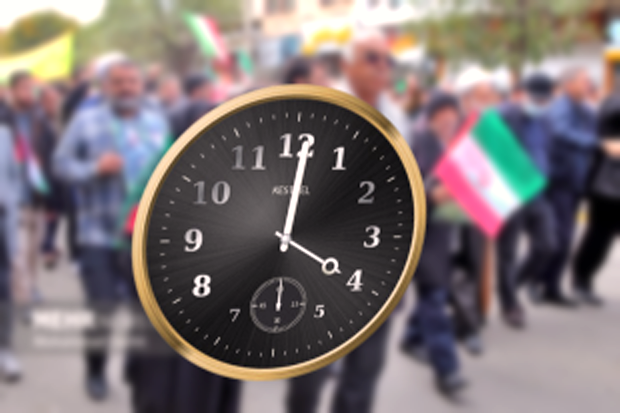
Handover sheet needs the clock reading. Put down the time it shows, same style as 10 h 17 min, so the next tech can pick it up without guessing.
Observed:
4 h 01 min
